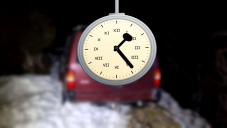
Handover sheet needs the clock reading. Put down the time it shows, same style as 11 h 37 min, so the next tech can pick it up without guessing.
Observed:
1 h 24 min
